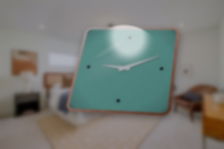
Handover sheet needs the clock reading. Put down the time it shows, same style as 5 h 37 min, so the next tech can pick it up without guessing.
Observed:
9 h 11 min
